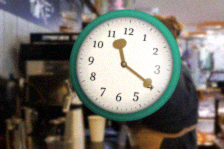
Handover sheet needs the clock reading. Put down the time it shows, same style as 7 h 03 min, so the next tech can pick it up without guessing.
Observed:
11 h 20 min
